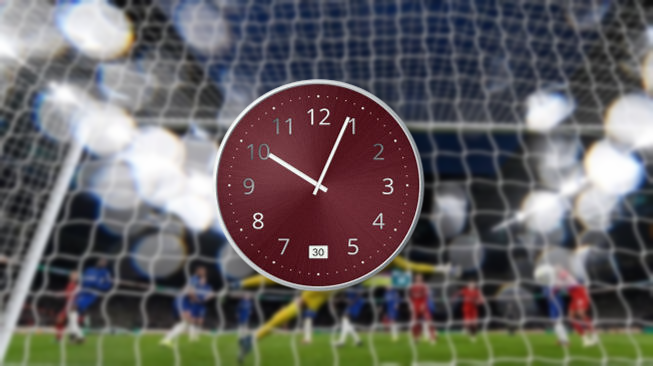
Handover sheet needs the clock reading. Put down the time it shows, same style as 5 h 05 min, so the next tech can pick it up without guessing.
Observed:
10 h 04 min
